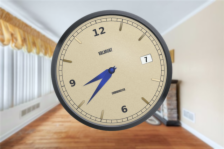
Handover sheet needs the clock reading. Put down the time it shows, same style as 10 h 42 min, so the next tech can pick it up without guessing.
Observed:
8 h 39 min
